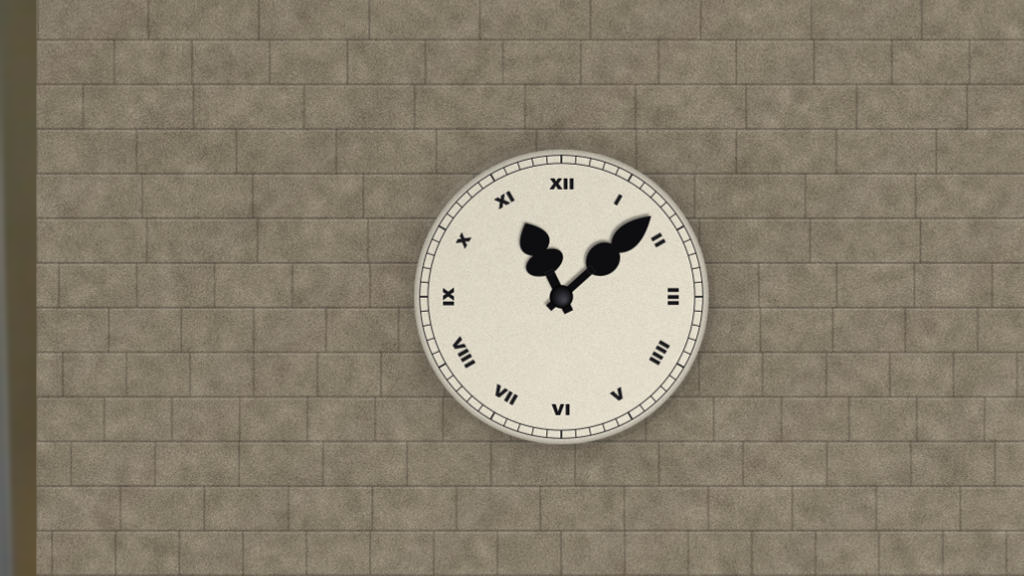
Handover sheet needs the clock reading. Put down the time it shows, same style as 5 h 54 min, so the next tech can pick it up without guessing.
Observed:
11 h 08 min
